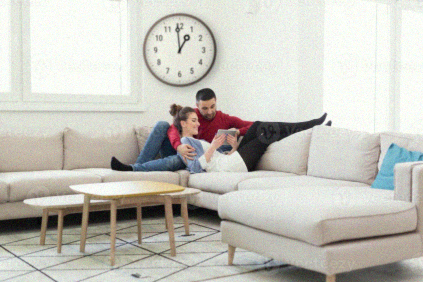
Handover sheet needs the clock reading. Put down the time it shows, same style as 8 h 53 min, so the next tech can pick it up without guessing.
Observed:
12 h 59 min
